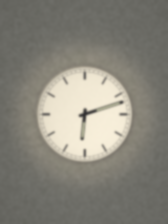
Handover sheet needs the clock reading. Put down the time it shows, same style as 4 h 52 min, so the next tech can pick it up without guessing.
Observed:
6 h 12 min
